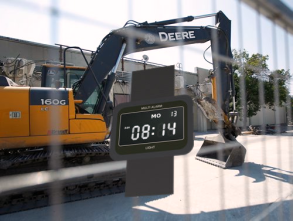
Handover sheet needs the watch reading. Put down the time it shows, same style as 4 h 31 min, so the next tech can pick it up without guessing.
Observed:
8 h 14 min
